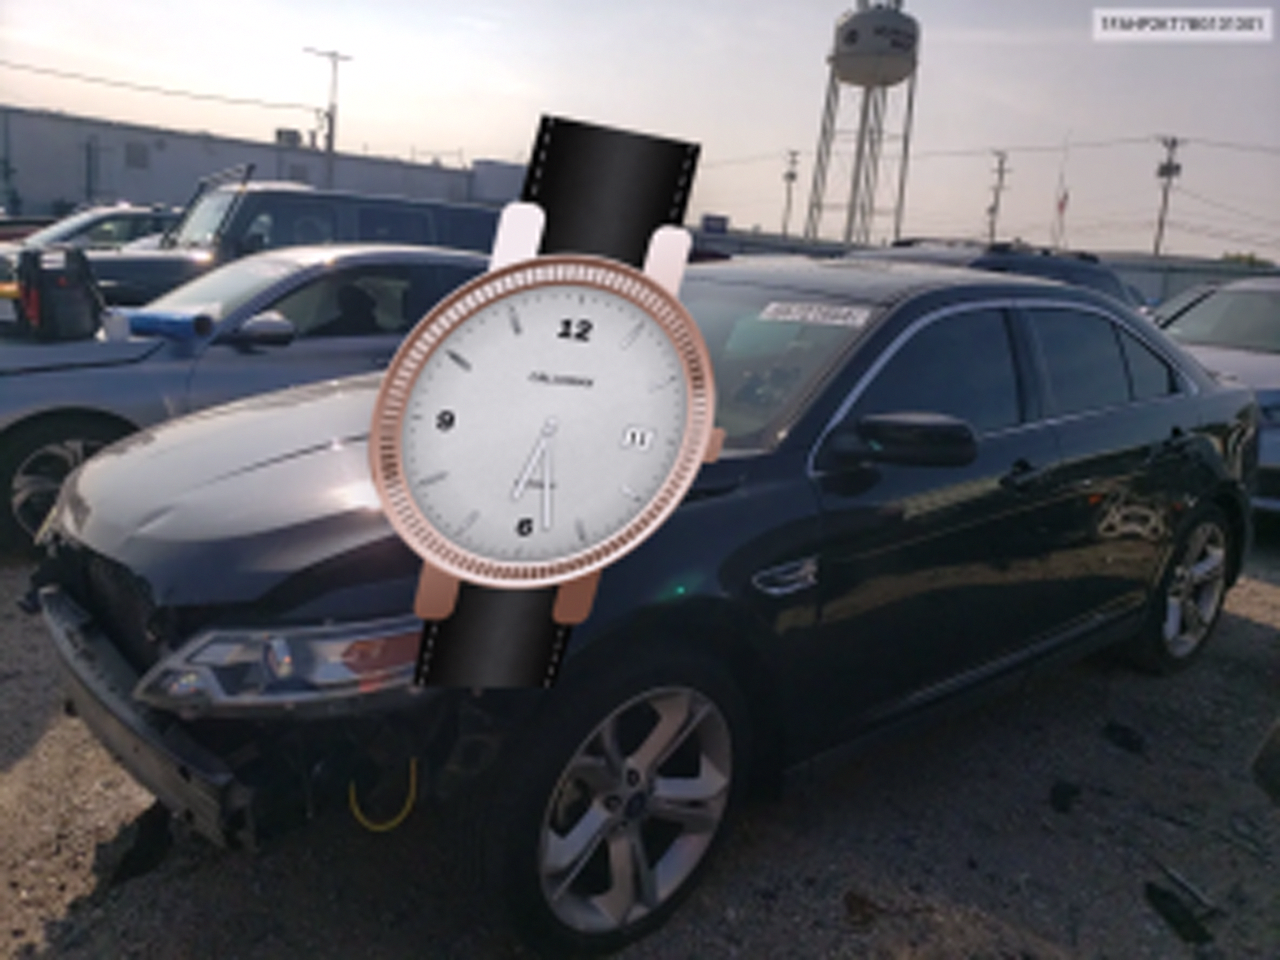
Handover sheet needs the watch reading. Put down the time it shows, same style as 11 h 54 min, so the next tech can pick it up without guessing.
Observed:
6 h 28 min
